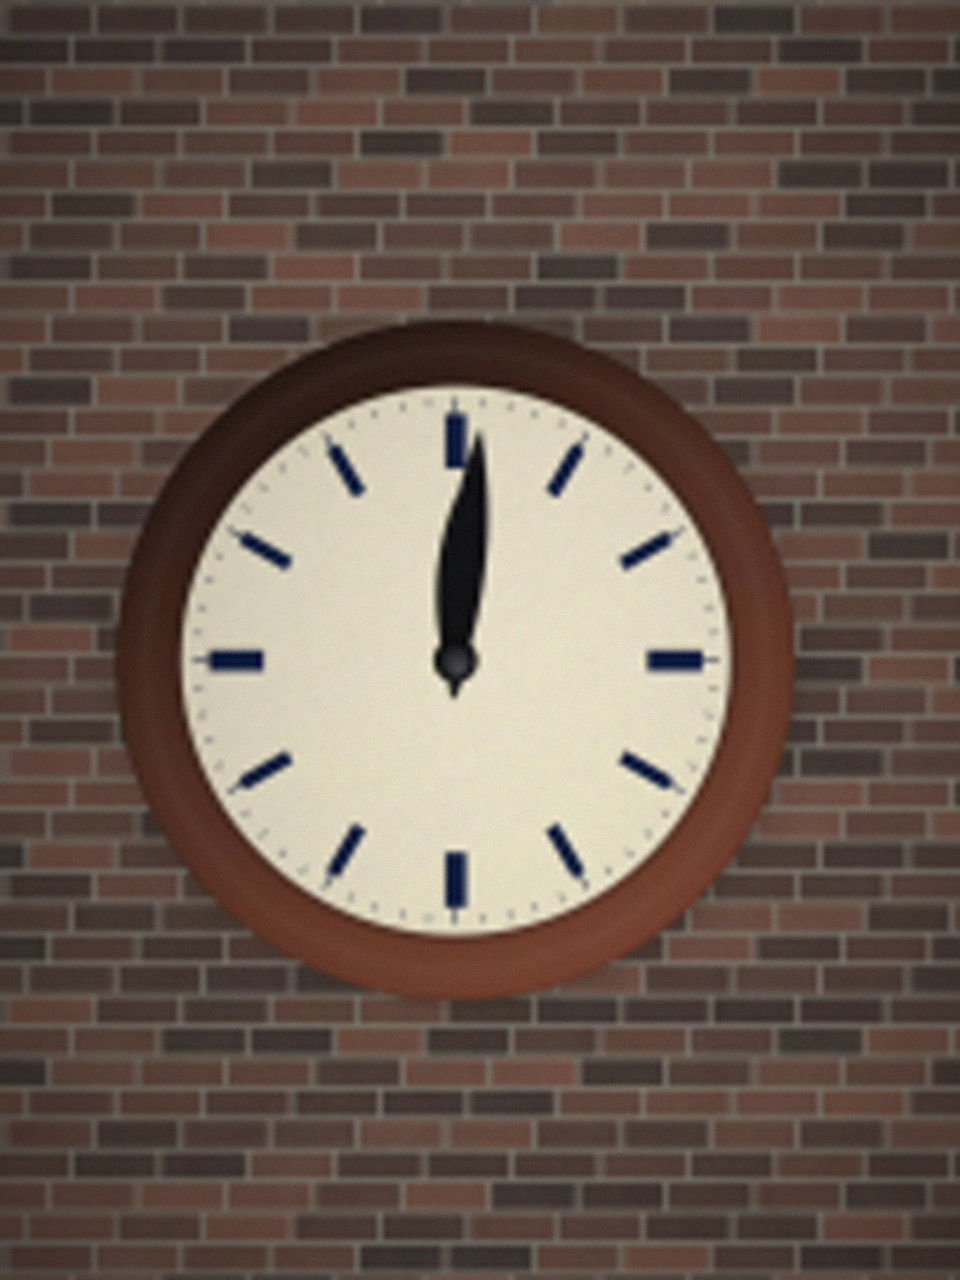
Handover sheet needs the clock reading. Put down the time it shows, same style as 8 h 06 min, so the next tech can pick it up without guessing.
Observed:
12 h 01 min
